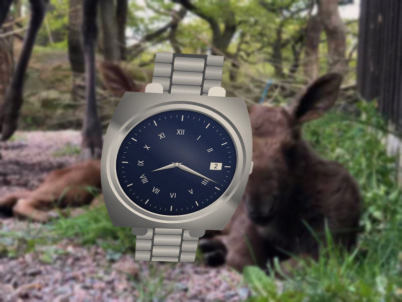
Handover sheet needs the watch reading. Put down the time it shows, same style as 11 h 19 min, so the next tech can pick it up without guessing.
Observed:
8 h 19 min
